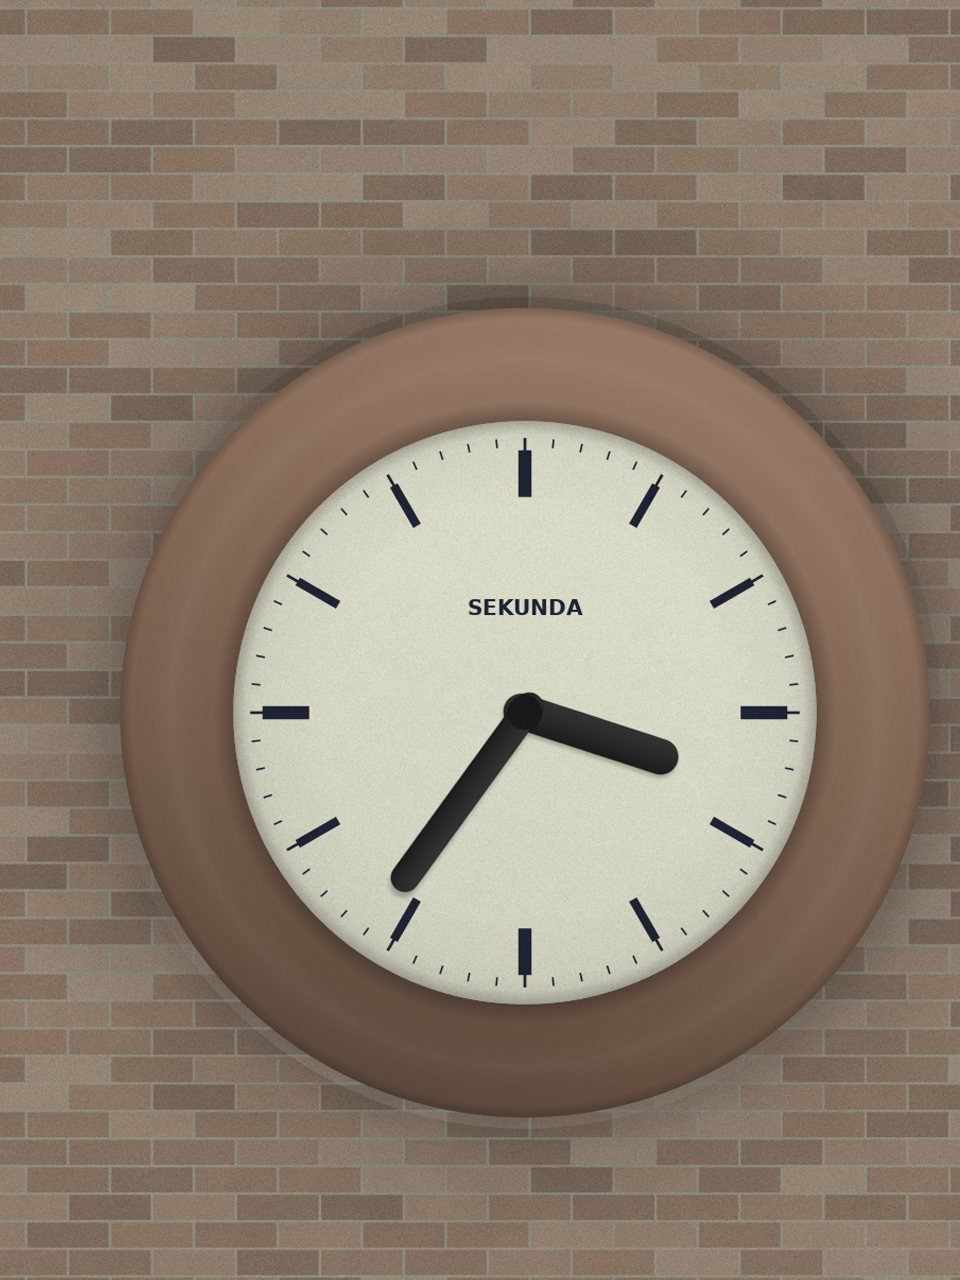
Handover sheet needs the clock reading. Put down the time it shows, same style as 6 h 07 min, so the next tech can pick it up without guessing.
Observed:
3 h 36 min
